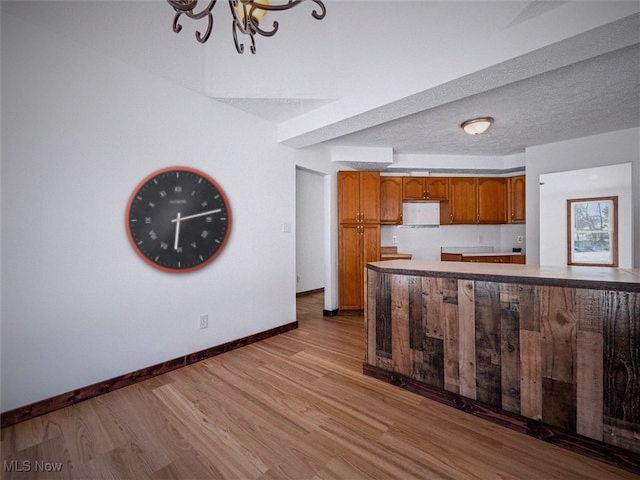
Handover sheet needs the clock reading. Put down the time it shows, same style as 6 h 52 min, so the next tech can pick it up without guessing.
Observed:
6 h 13 min
